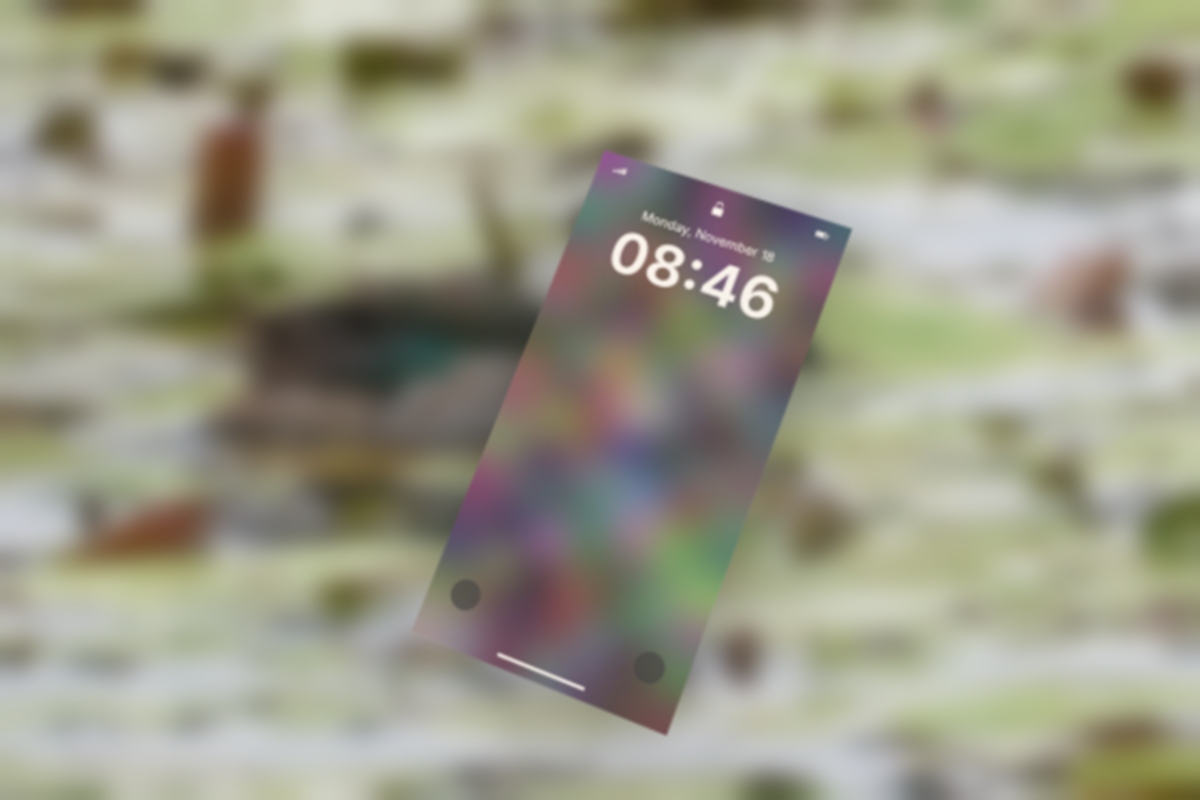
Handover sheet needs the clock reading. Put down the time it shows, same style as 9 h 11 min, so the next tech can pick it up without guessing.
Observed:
8 h 46 min
